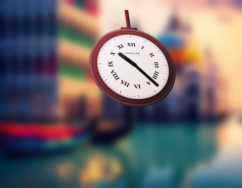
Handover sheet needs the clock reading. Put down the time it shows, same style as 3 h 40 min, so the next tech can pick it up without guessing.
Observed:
10 h 23 min
